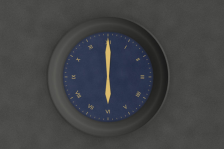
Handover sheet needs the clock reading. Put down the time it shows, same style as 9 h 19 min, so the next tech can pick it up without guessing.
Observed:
6 h 00 min
